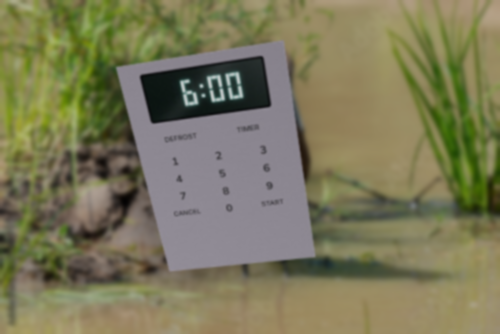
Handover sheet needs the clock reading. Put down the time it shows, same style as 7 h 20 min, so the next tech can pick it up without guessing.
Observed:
6 h 00 min
